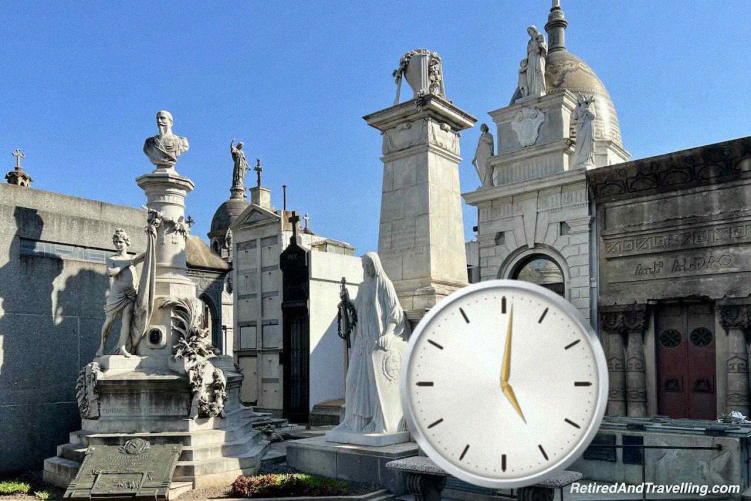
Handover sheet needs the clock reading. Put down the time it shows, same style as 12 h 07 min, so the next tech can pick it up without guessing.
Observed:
5 h 01 min
